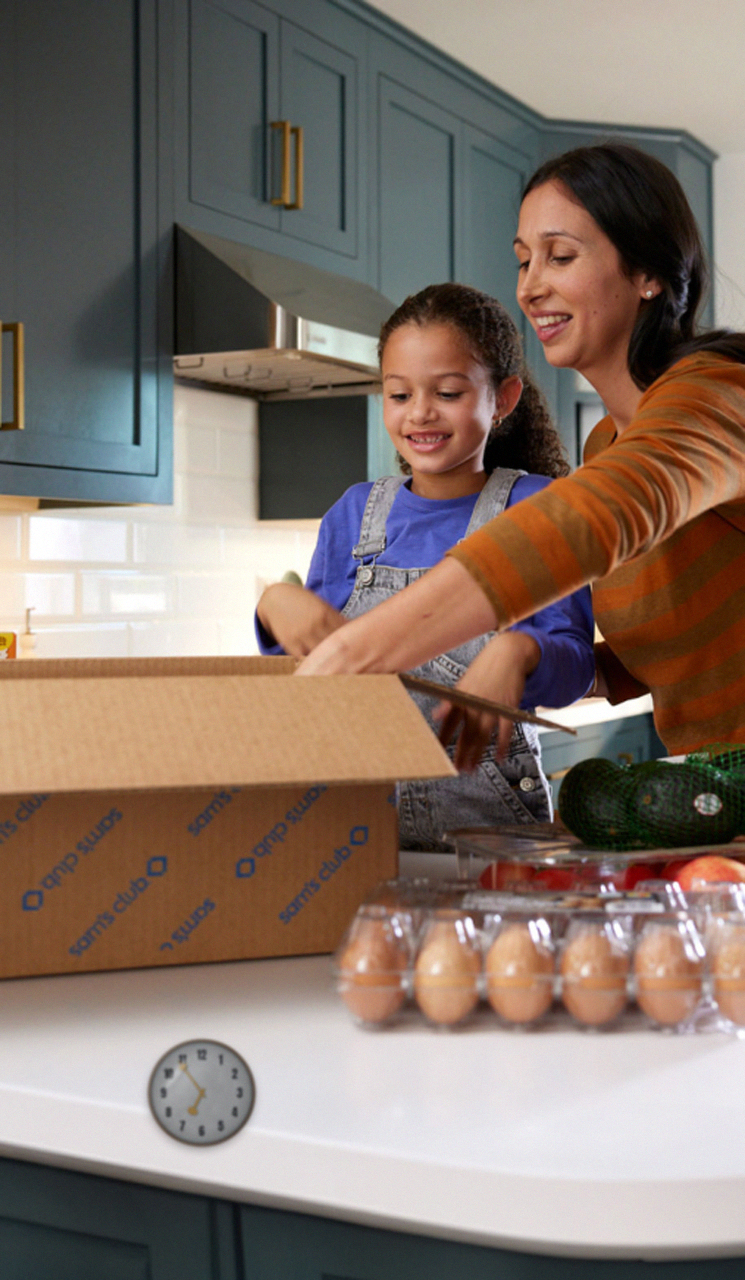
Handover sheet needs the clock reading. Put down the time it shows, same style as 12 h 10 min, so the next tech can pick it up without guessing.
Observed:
6 h 54 min
